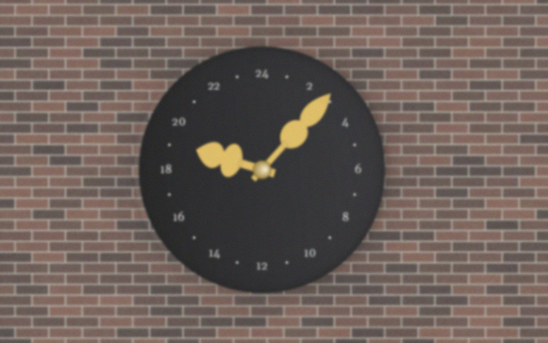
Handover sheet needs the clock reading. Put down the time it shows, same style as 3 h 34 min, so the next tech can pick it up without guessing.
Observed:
19 h 07 min
